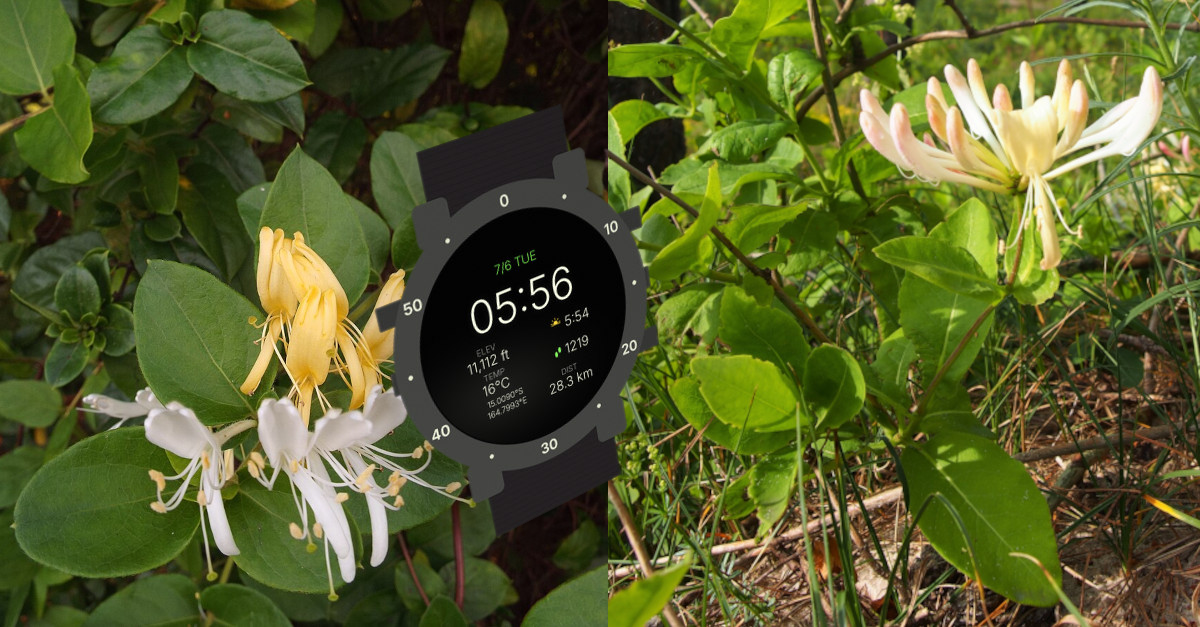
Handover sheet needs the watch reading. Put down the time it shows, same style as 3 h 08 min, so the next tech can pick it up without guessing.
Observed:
5 h 56 min
